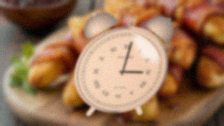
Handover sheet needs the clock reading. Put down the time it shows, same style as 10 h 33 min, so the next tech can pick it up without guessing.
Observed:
3 h 01 min
